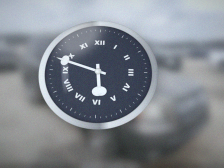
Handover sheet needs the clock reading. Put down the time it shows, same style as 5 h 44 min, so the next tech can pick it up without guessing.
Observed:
5 h 48 min
